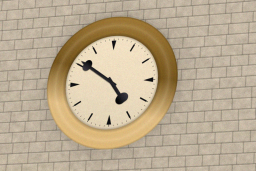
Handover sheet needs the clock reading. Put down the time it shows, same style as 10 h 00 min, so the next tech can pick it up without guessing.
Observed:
4 h 51 min
